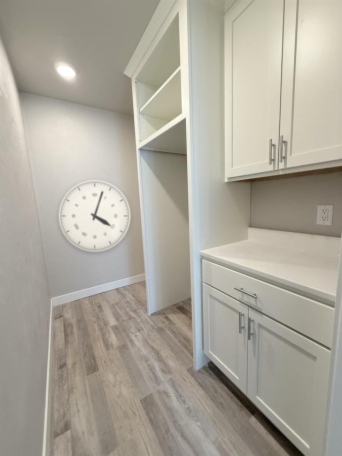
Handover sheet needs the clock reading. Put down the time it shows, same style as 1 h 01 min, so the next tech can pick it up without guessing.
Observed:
4 h 03 min
